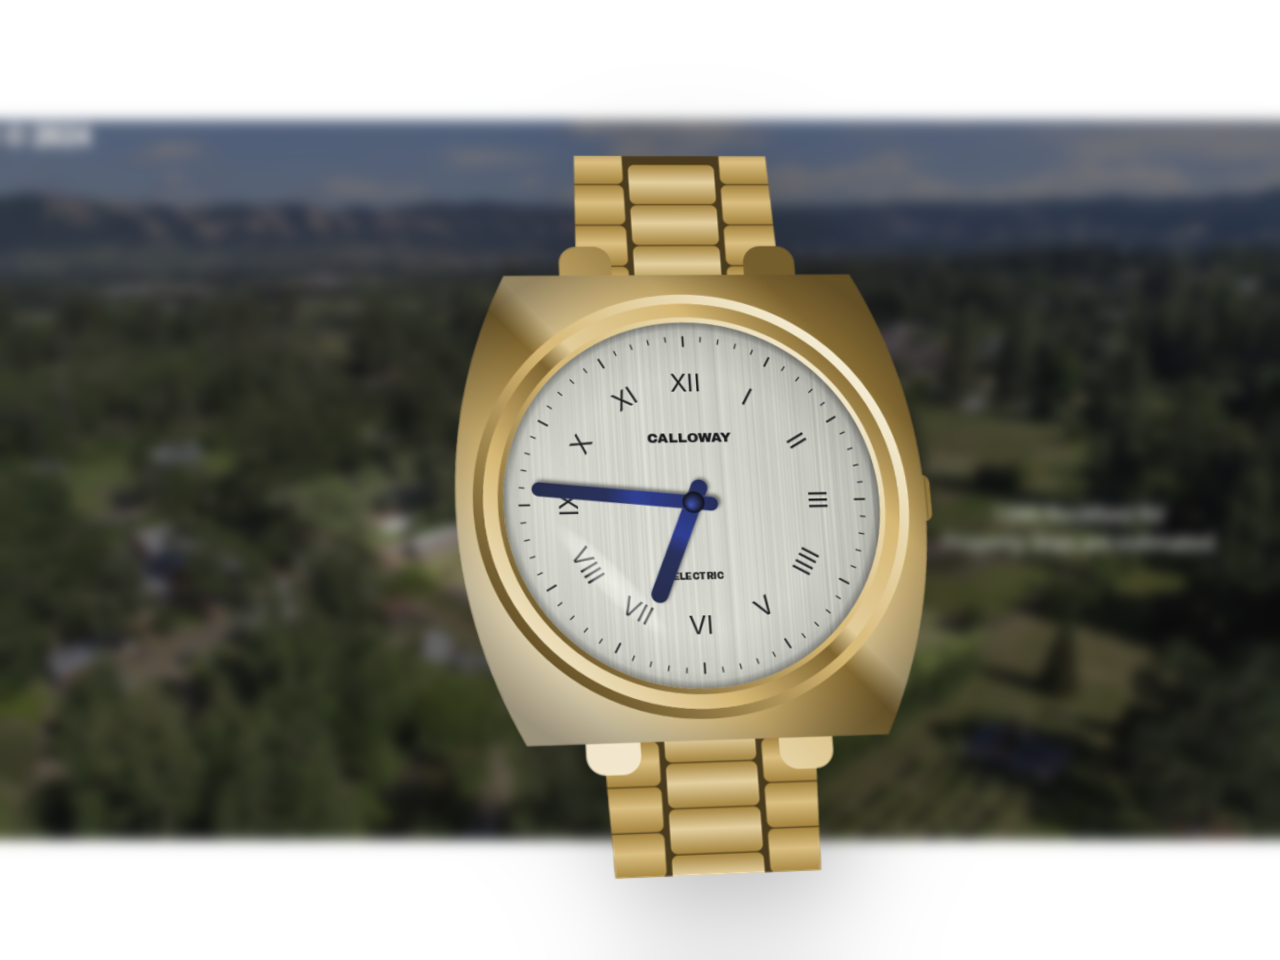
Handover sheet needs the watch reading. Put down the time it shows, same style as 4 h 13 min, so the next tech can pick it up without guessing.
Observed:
6 h 46 min
